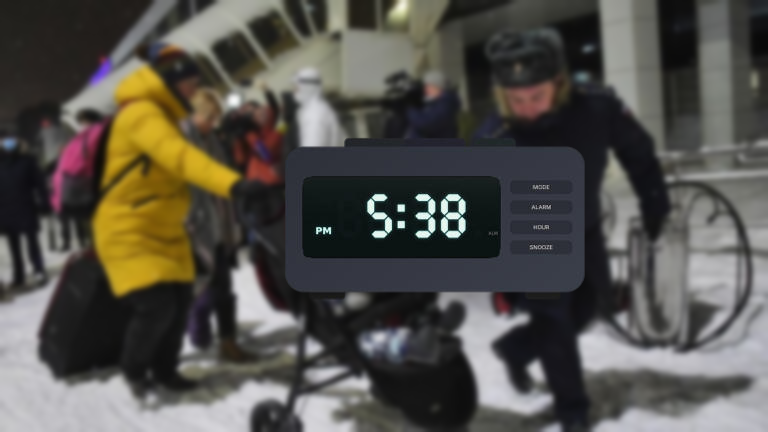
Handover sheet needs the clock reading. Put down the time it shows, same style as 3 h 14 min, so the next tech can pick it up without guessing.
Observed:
5 h 38 min
